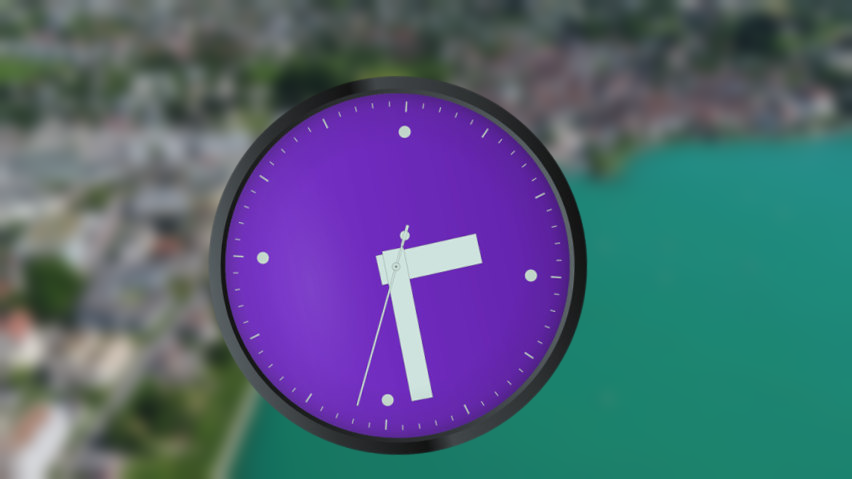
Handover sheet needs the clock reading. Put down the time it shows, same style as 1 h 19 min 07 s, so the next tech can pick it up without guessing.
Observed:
2 h 27 min 32 s
